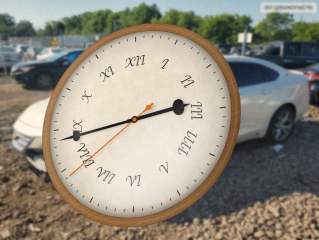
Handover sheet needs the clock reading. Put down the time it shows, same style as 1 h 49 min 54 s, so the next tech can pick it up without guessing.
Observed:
2 h 43 min 39 s
